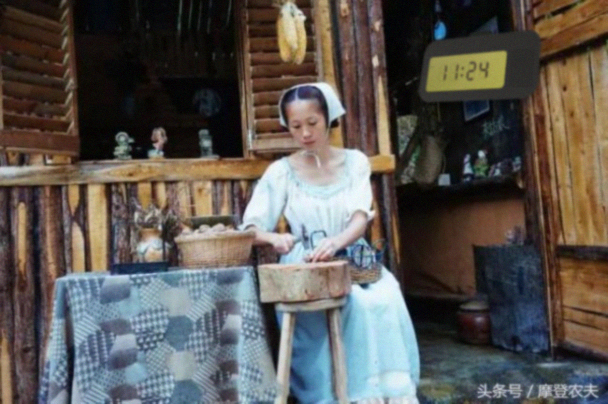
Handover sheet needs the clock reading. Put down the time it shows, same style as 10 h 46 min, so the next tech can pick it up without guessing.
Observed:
11 h 24 min
